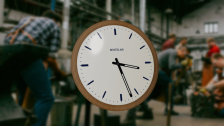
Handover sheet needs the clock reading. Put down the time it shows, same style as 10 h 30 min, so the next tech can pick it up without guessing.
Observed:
3 h 27 min
